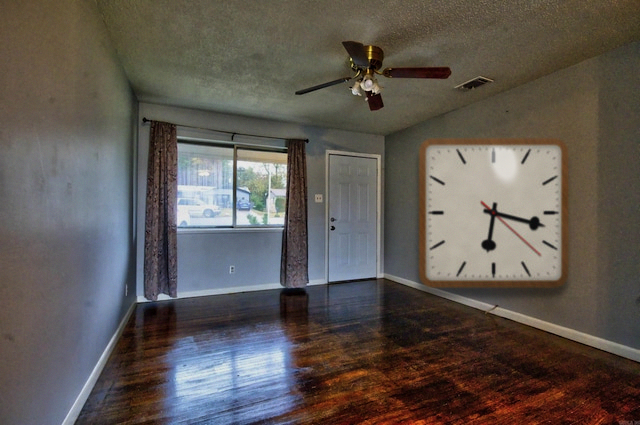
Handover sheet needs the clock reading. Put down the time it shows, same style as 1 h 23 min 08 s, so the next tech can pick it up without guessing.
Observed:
6 h 17 min 22 s
